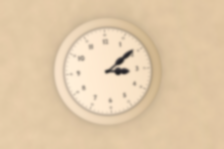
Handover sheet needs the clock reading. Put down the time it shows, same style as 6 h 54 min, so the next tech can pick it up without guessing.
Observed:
3 h 09 min
